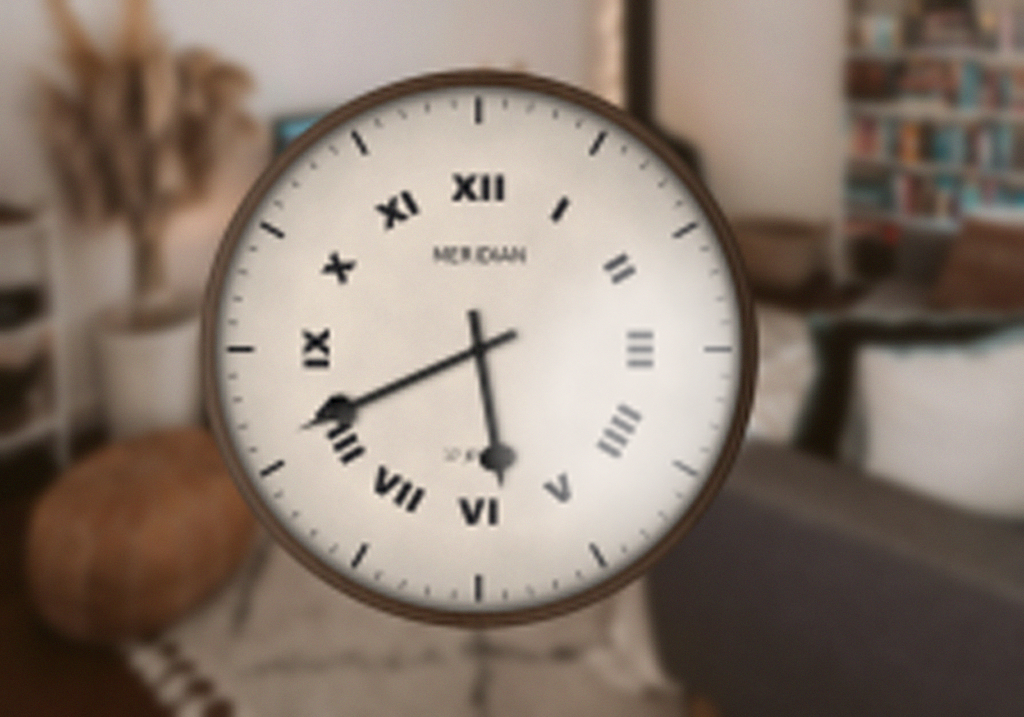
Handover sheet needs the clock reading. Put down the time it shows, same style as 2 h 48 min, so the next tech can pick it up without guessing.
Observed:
5 h 41 min
